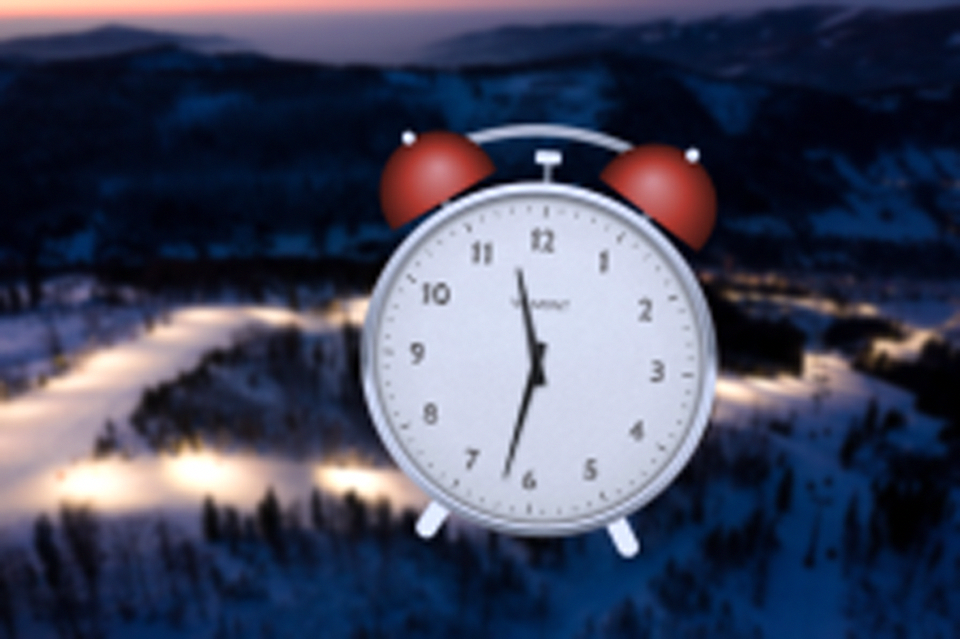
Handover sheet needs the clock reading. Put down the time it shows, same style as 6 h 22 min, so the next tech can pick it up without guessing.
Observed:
11 h 32 min
